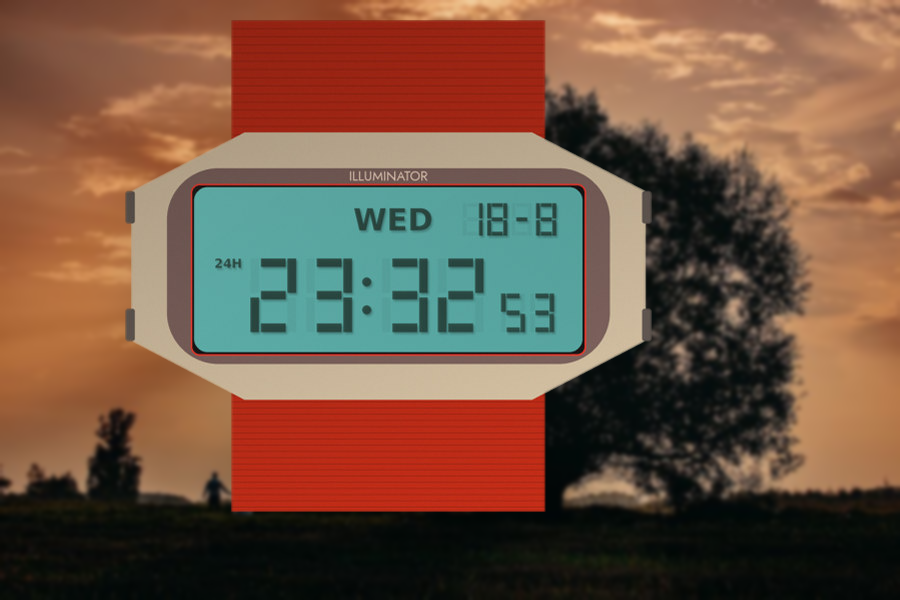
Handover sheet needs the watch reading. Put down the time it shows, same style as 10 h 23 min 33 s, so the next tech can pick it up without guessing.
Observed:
23 h 32 min 53 s
